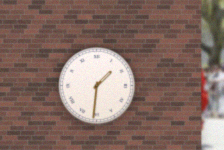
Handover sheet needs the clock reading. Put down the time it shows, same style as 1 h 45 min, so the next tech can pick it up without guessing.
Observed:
1 h 31 min
